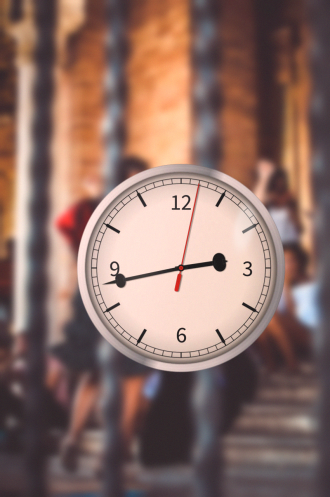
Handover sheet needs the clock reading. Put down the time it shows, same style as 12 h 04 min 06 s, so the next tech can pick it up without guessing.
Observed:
2 h 43 min 02 s
